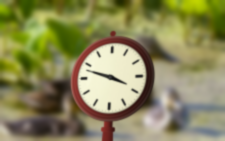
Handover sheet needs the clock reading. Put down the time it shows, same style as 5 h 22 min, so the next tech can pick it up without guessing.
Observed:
3 h 48 min
